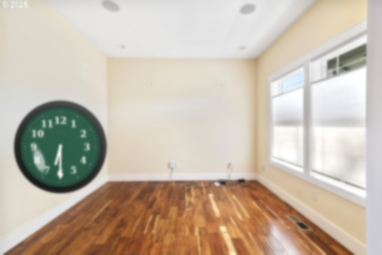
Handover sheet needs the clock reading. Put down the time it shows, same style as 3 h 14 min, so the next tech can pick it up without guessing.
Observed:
6 h 30 min
